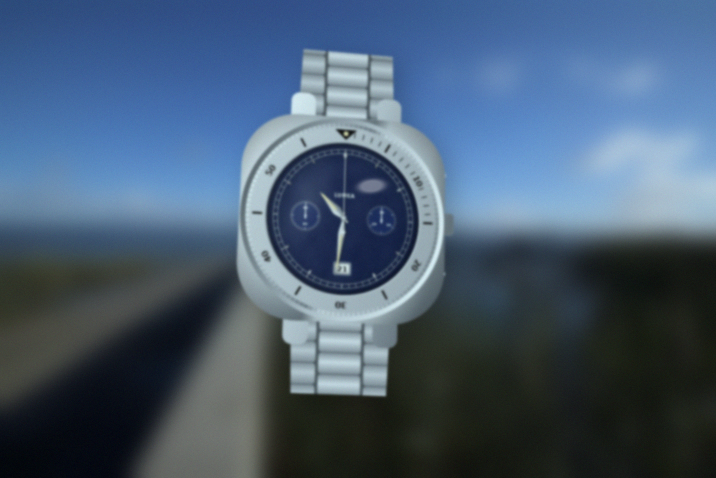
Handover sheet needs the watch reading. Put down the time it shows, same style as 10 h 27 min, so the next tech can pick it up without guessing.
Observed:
10 h 31 min
